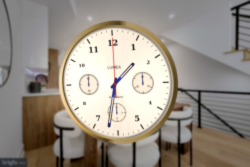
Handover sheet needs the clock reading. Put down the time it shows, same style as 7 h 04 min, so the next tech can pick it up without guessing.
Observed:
1 h 32 min
